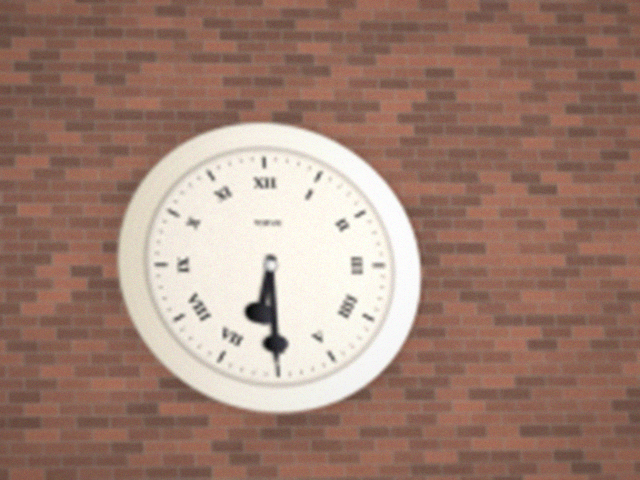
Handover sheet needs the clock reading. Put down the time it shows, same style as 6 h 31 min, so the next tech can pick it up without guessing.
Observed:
6 h 30 min
